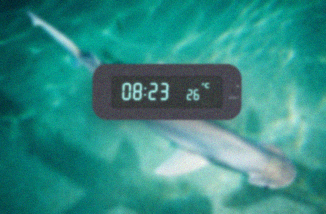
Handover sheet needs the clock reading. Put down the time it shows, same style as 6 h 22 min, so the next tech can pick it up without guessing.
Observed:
8 h 23 min
